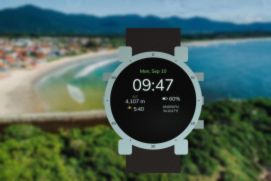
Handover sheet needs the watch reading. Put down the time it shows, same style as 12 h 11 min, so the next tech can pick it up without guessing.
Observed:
9 h 47 min
